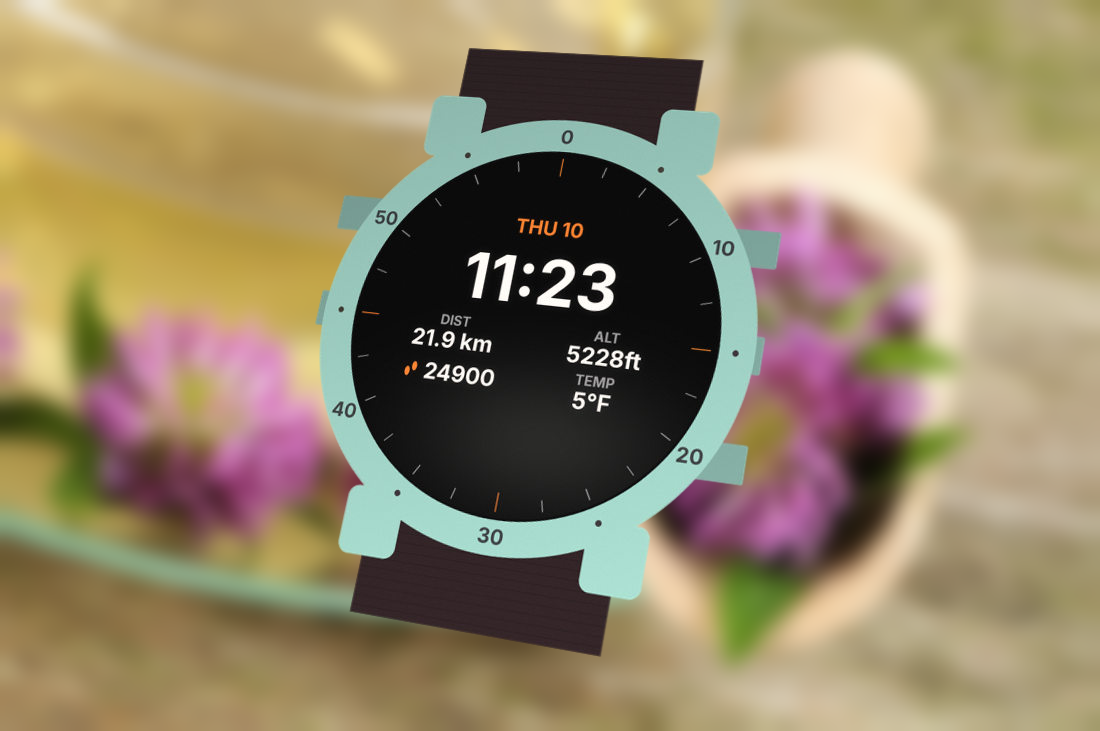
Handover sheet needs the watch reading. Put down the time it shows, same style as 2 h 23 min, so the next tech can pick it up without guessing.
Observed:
11 h 23 min
